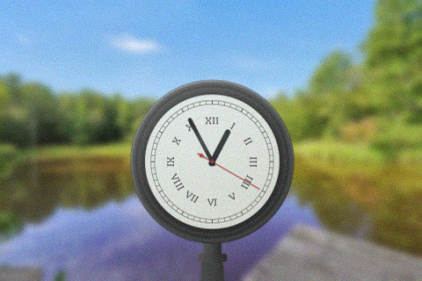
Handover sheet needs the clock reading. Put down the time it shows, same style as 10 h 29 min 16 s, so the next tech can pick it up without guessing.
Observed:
12 h 55 min 20 s
